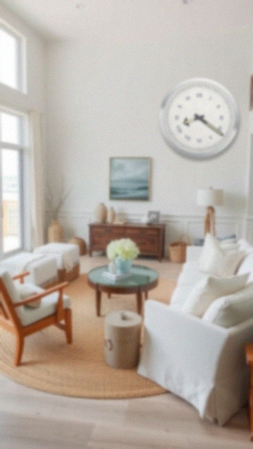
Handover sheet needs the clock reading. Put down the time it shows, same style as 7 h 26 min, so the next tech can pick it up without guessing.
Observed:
8 h 21 min
